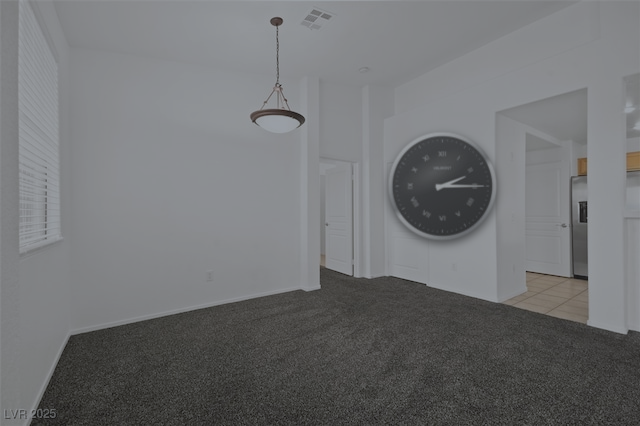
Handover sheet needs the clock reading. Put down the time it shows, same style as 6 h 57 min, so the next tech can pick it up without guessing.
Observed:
2 h 15 min
